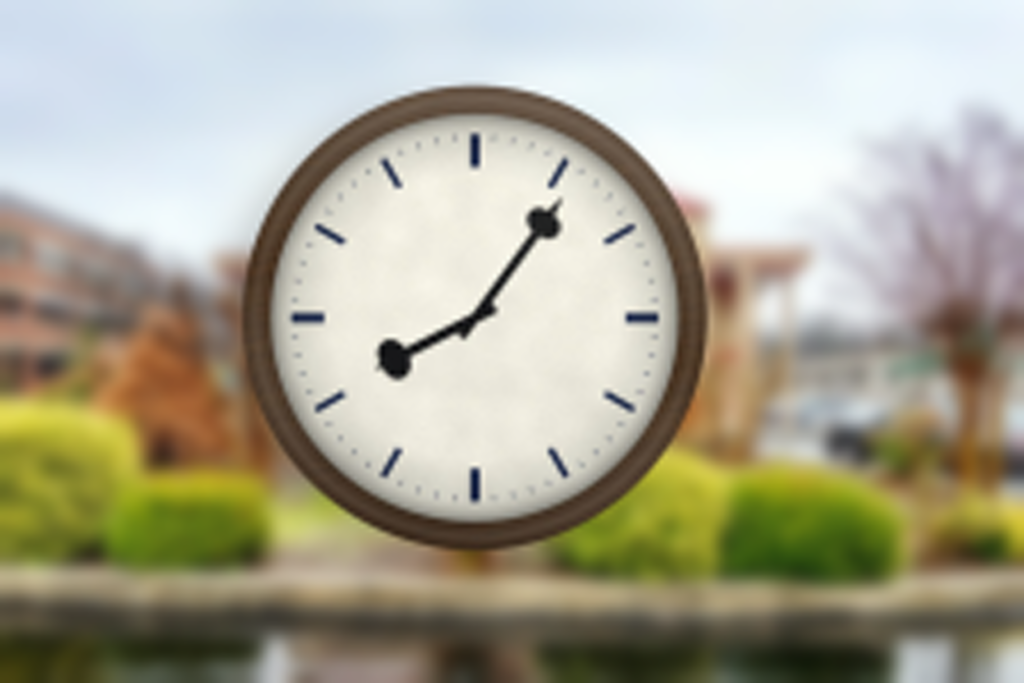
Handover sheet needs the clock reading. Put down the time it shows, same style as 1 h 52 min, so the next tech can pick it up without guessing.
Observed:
8 h 06 min
